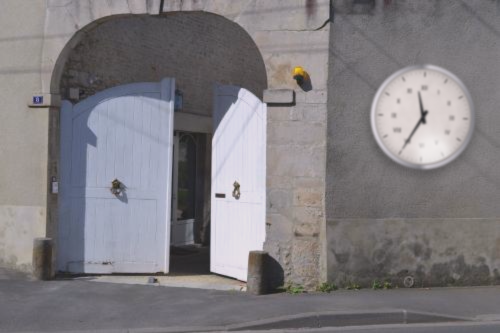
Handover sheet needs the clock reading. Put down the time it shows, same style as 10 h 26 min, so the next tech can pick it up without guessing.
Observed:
11 h 35 min
